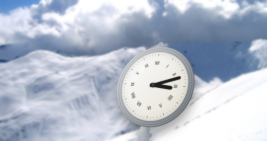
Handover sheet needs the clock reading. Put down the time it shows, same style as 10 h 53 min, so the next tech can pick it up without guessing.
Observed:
3 h 12 min
